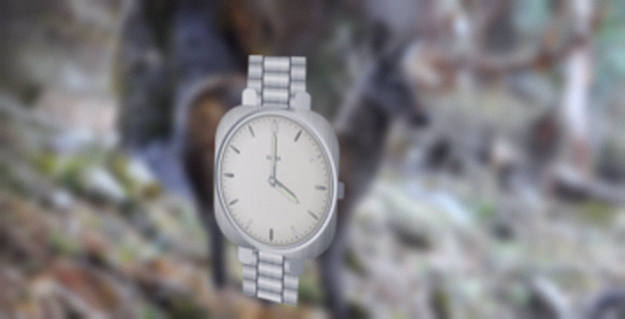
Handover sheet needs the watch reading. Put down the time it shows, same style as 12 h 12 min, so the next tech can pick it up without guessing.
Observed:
4 h 00 min
